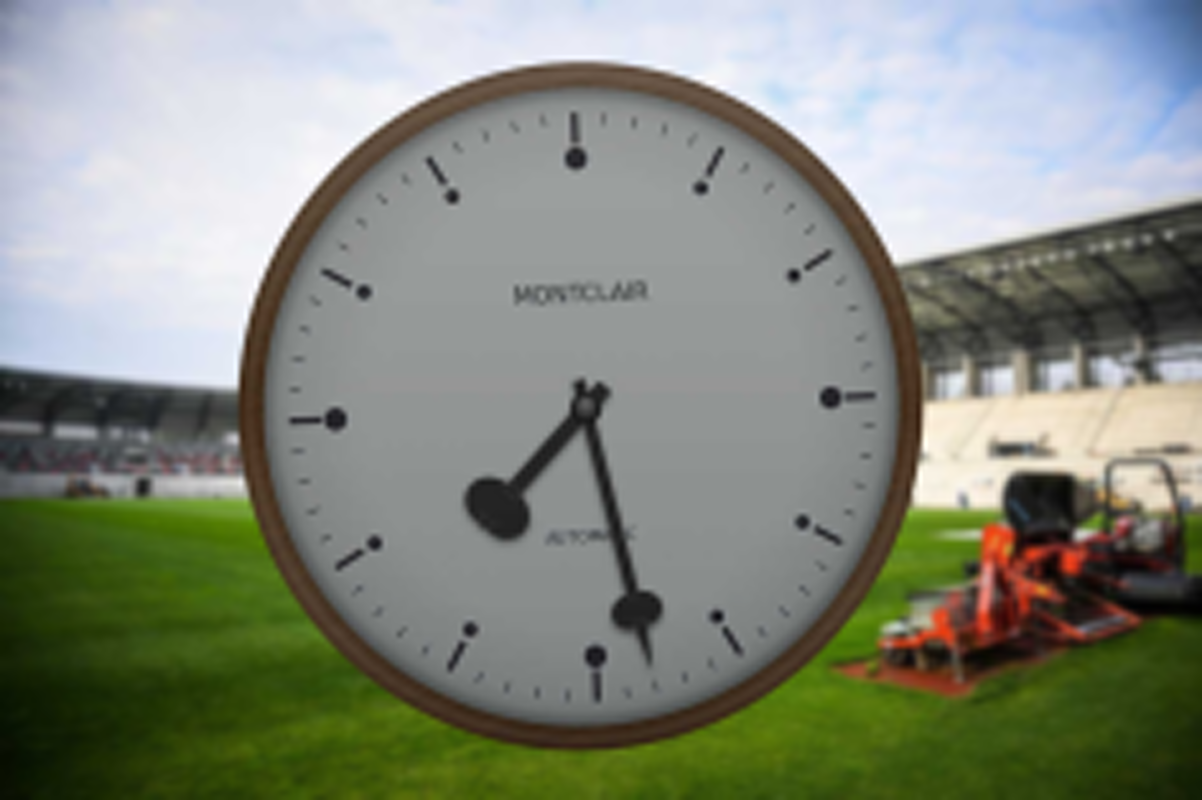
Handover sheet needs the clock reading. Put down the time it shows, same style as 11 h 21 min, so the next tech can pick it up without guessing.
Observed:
7 h 28 min
